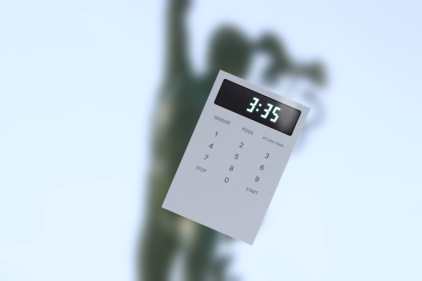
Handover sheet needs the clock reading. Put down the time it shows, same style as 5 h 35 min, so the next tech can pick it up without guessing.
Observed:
3 h 35 min
